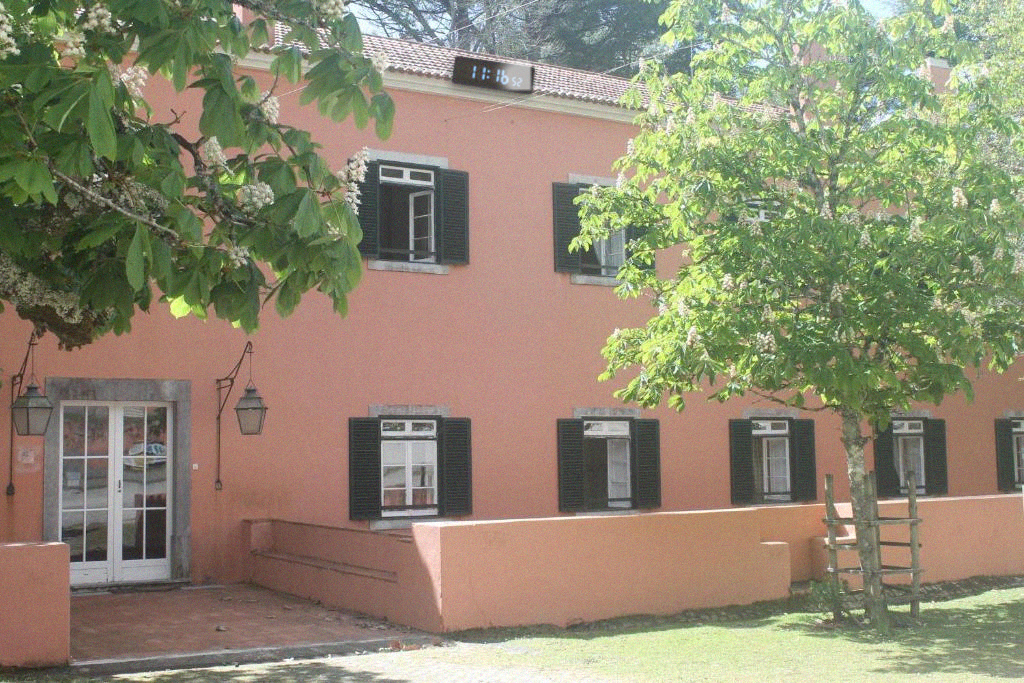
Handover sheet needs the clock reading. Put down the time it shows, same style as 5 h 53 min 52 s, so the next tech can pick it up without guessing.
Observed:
11 h 16 min 52 s
